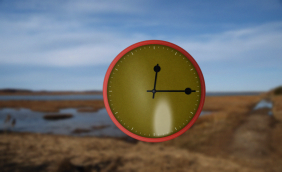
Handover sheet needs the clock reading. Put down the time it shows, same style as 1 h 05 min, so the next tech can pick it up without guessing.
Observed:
12 h 15 min
